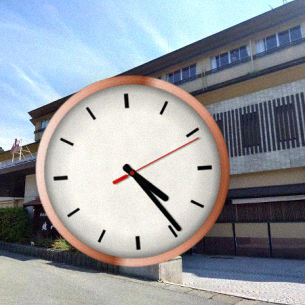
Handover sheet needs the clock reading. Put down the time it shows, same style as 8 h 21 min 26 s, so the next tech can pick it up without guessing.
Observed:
4 h 24 min 11 s
